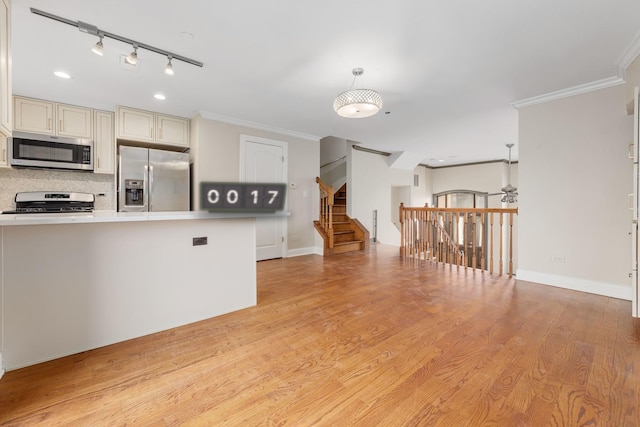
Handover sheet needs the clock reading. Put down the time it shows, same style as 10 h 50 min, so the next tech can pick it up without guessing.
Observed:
0 h 17 min
